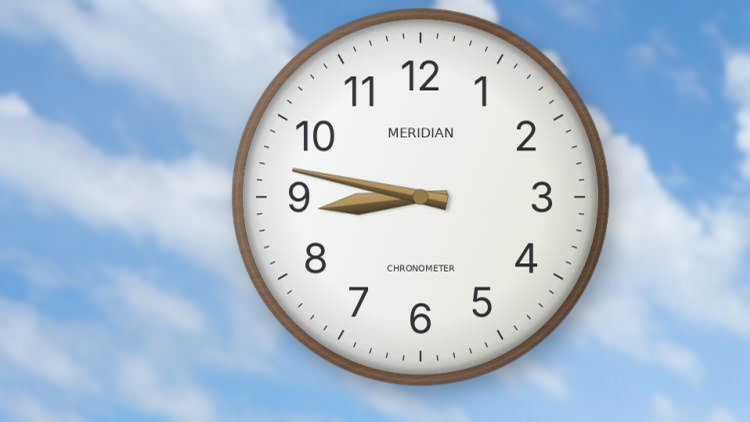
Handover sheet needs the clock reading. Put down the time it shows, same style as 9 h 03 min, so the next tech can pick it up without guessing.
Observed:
8 h 47 min
